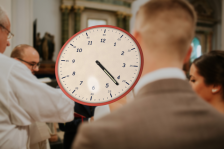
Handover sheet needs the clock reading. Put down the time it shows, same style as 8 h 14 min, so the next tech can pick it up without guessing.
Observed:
4 h 22 min
